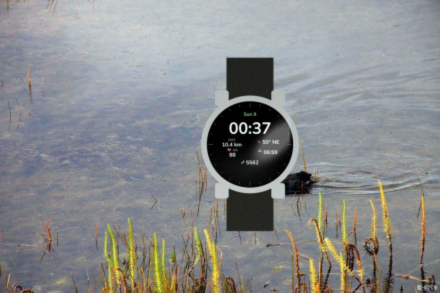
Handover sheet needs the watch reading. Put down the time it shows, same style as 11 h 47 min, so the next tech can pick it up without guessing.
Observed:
0 h 37 min
